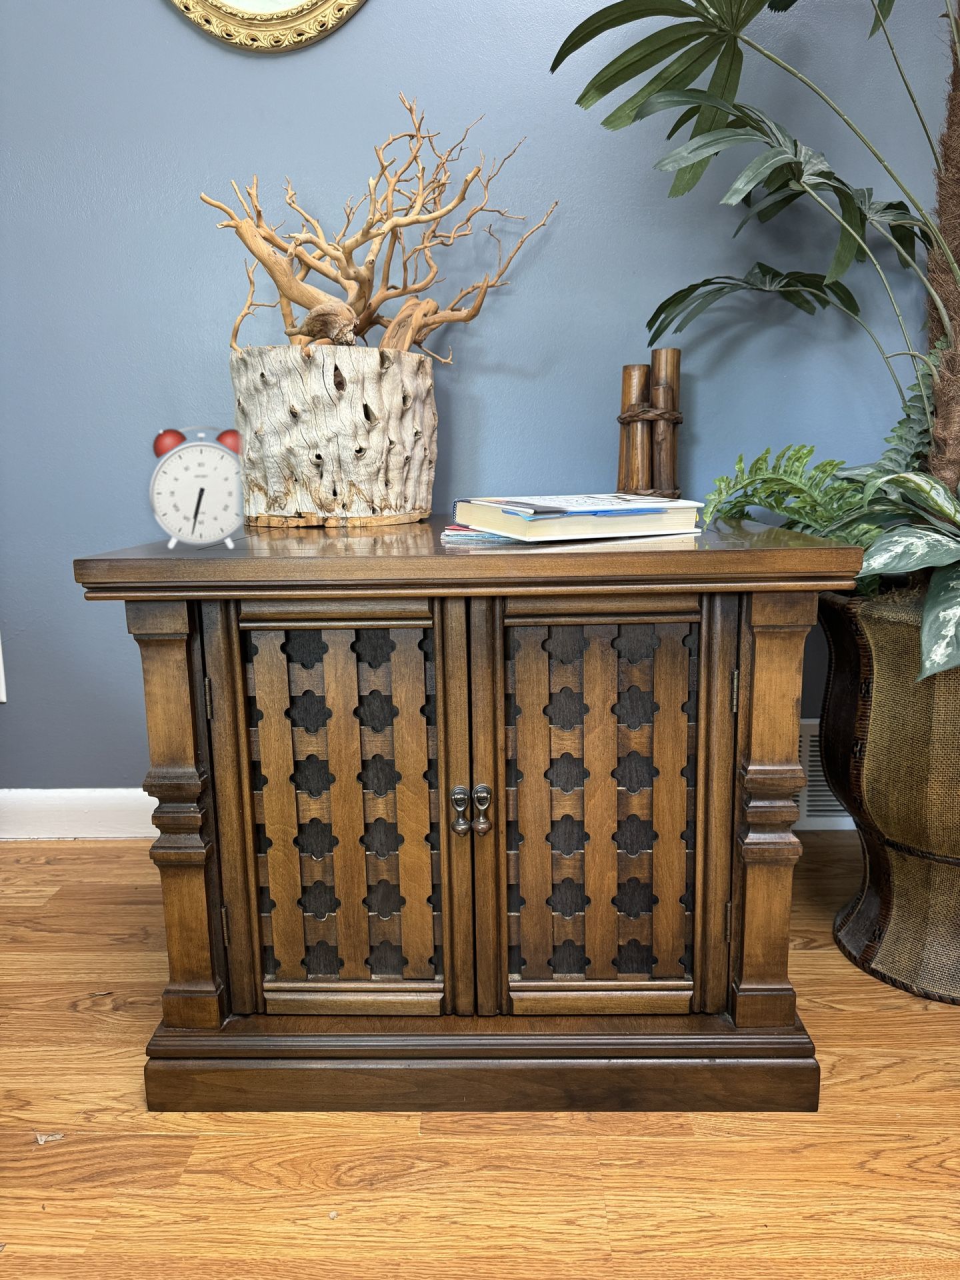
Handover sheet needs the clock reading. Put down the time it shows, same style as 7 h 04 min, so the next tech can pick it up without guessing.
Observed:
6 h 32 min
